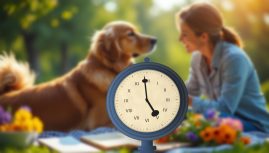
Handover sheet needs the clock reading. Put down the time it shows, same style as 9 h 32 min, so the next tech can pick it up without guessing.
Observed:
4 h 59 min
